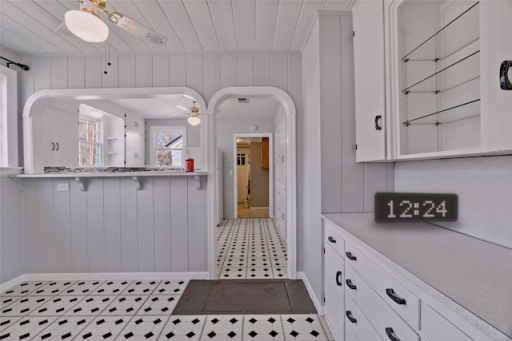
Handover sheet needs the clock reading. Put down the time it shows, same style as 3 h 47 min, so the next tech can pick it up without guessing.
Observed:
12 h 24 min
